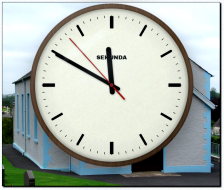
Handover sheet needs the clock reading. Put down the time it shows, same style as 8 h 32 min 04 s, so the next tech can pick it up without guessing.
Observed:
11 h 49 min 53 s
